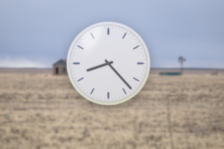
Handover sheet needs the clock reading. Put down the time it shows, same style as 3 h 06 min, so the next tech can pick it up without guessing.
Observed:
8 h 23 min
